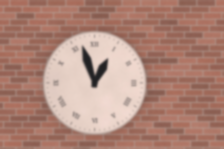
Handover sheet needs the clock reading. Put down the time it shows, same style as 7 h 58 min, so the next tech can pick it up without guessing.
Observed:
12 h 57 min
